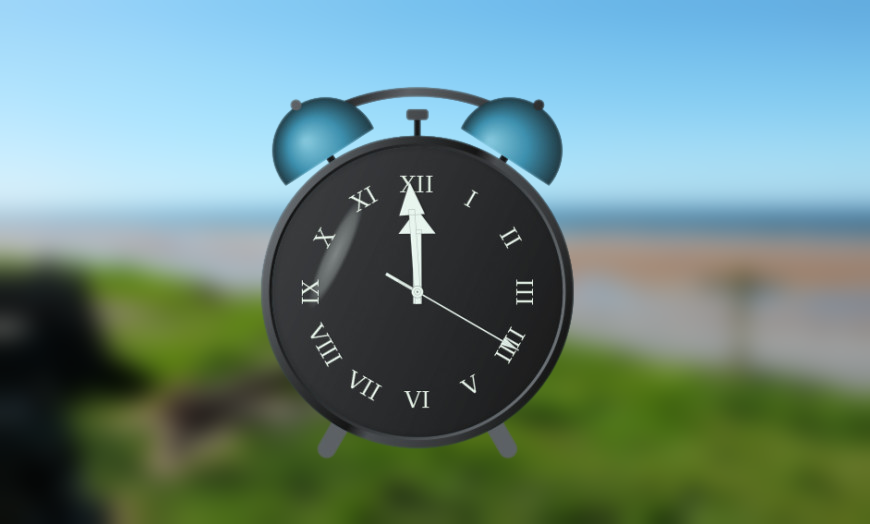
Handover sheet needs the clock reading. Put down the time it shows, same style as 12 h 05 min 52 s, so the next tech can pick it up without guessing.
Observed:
11 h 59 min 20 s
